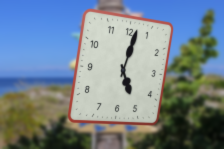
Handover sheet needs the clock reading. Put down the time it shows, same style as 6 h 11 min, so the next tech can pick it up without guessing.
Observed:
5 h 02 min
